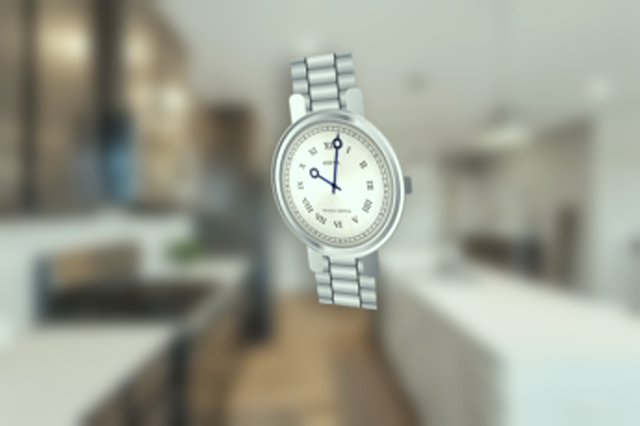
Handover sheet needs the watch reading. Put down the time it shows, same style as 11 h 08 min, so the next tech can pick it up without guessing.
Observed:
10 h 02 min
